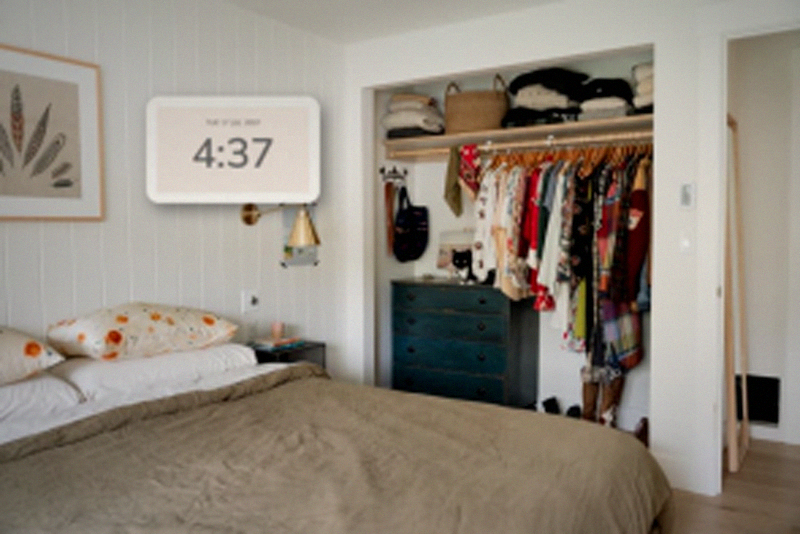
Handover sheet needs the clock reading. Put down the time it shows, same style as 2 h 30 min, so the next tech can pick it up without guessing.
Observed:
4 h 37 min
